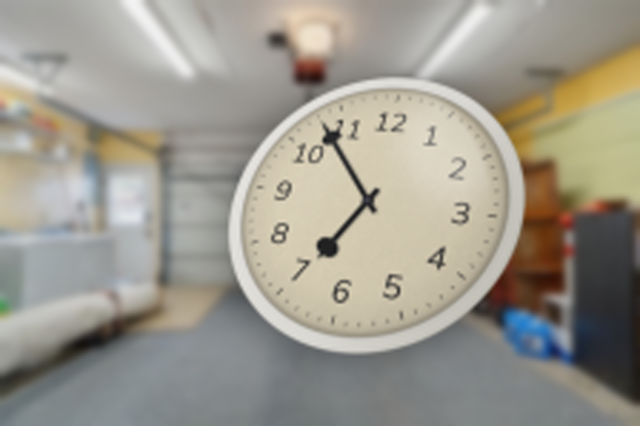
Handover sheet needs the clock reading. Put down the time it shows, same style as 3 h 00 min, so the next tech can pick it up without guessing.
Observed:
6 h 53 min
